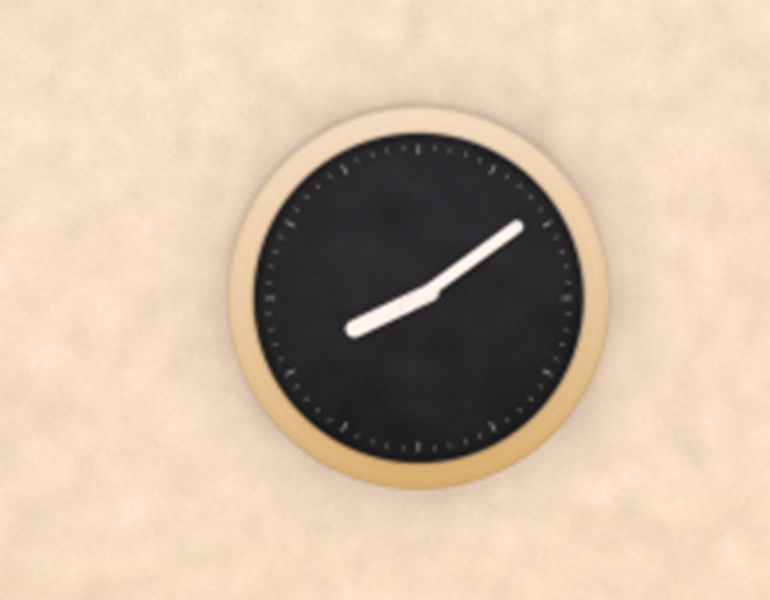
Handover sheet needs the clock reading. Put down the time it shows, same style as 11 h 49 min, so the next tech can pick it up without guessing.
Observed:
8 h 09 min
